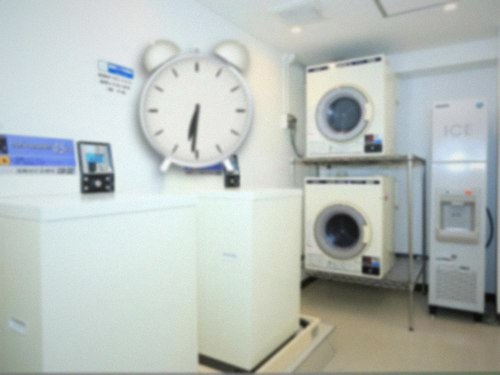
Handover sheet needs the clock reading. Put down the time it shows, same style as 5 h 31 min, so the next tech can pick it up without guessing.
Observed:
6 h 31 min
